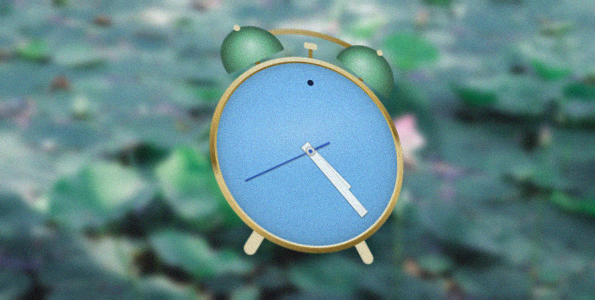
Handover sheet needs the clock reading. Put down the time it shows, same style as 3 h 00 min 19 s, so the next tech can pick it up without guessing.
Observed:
4 h 22 min 40 s
